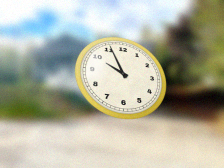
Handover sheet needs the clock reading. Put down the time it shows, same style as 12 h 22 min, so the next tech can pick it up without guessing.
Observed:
9 h 56 min
